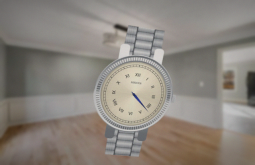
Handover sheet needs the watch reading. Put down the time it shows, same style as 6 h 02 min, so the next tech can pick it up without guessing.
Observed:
4 h 22 min
